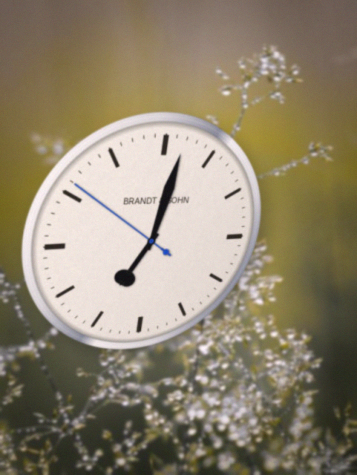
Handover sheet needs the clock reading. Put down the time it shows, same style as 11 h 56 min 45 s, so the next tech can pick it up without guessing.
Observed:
7 h 01 min 51 s
